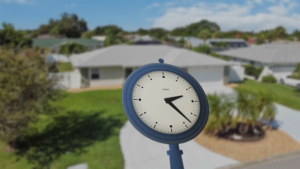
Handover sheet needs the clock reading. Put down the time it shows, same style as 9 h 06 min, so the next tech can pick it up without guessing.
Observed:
2 h 23 min
